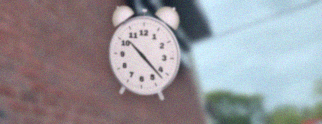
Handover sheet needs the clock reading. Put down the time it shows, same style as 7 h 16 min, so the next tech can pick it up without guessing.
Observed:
10 h 22 min
